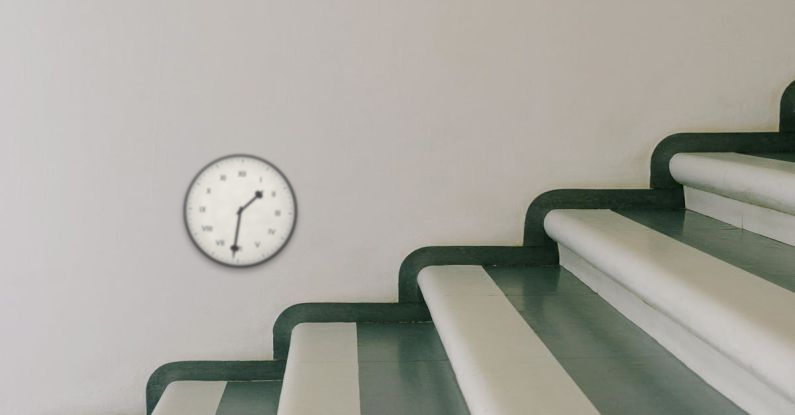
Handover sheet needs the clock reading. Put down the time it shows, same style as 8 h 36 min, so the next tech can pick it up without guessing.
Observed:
1 h 31 min
